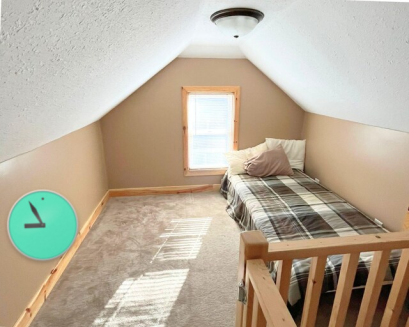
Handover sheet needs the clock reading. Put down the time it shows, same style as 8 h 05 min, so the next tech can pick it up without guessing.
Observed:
8 h 55 min
